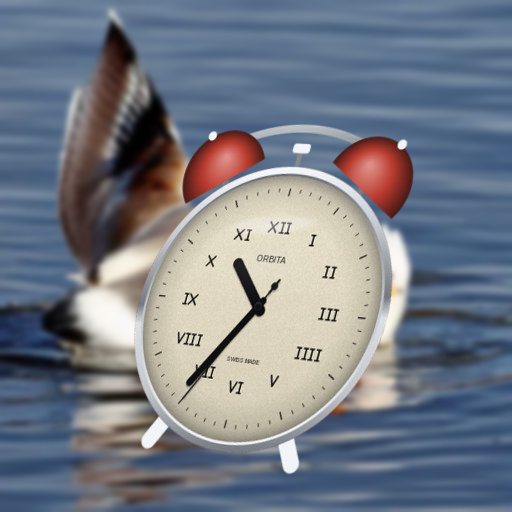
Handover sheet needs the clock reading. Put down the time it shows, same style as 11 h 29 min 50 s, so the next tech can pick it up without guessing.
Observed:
10 h 35 min 35 s
